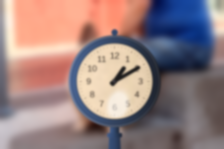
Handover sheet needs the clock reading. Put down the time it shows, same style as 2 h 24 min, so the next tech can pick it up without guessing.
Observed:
1 h 10 min
